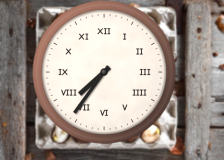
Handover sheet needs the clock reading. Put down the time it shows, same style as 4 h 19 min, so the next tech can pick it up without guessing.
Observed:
7 h 36 min
